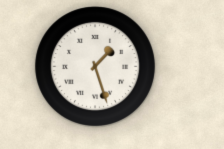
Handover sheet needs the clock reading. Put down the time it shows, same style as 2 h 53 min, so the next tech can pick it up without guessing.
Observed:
1 h 27 min
